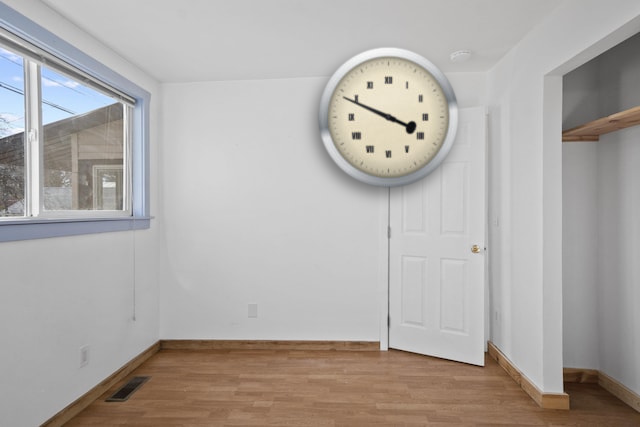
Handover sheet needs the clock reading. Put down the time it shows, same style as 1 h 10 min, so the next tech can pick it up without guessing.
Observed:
3 h 49 min
